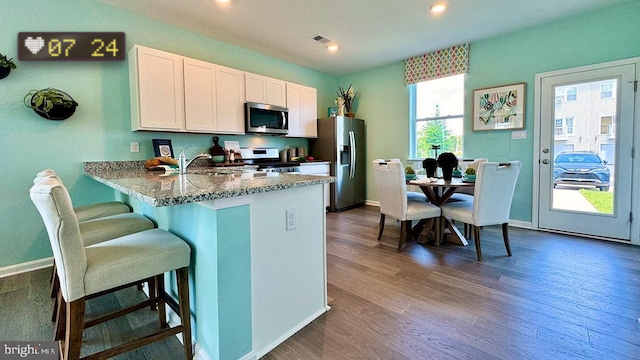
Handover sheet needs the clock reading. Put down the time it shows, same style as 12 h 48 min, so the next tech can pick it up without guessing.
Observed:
7 h 24 min
